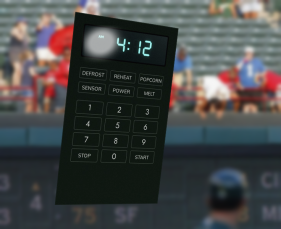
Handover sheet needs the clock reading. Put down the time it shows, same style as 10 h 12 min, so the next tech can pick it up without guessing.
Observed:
4 h 12 min
